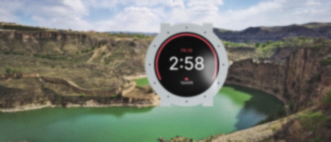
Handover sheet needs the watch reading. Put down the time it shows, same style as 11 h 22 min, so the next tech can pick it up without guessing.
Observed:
2 h 58 min
